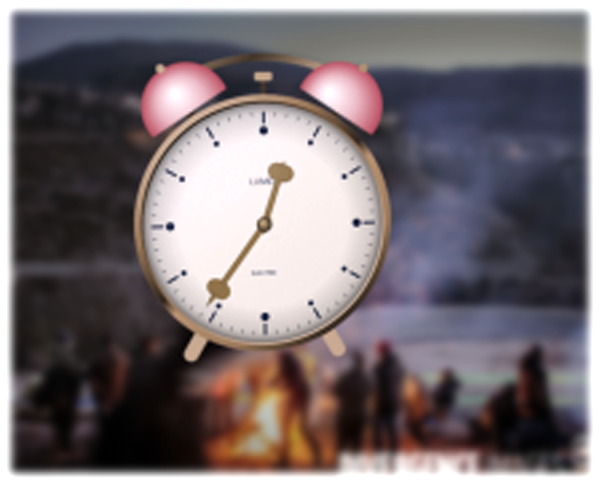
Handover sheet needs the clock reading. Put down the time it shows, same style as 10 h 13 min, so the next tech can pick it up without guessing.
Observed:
12 h 36 min
